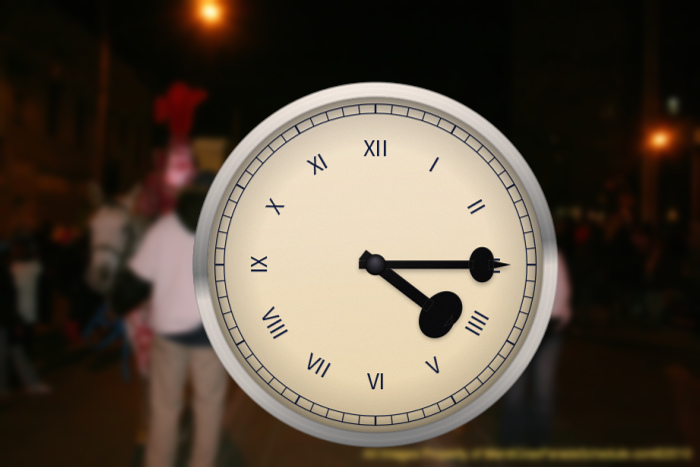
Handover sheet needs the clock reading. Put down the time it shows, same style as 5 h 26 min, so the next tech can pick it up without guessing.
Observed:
4 h 15 min
